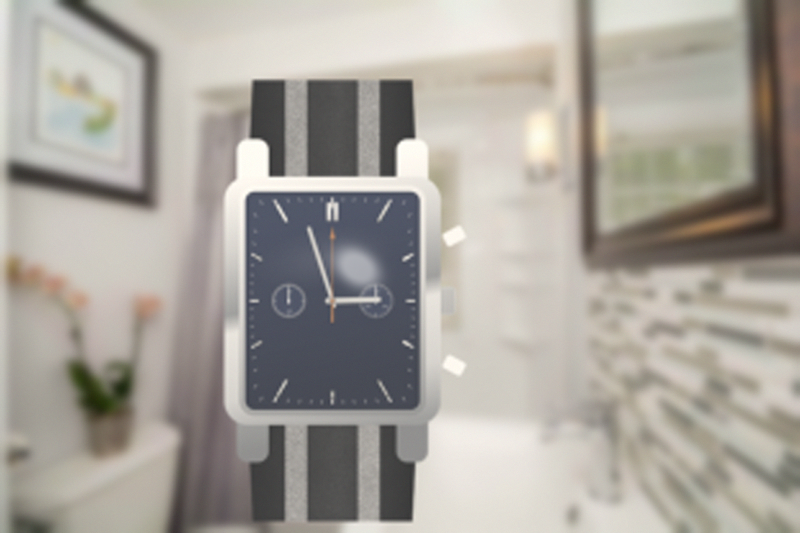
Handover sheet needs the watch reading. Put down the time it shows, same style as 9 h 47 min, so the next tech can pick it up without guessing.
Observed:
2 h 57 min
